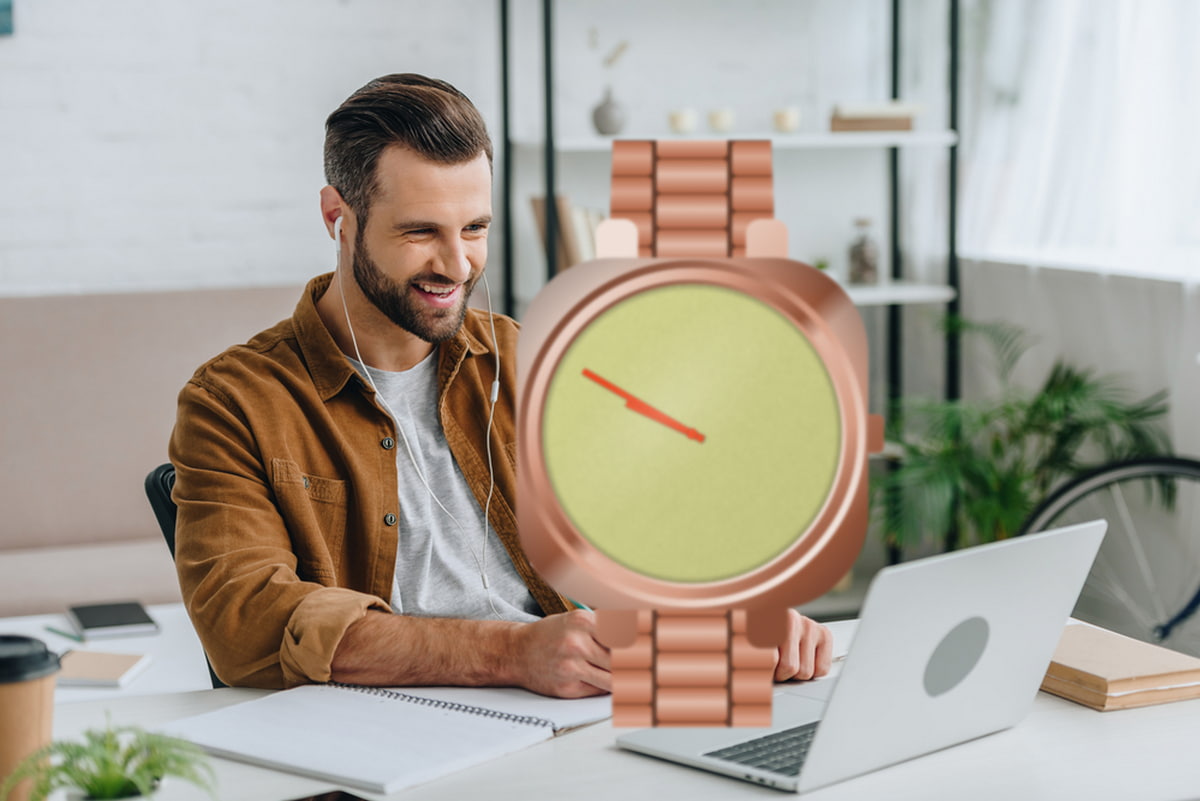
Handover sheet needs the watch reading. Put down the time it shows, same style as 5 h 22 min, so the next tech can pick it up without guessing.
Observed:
9 h 50 min
